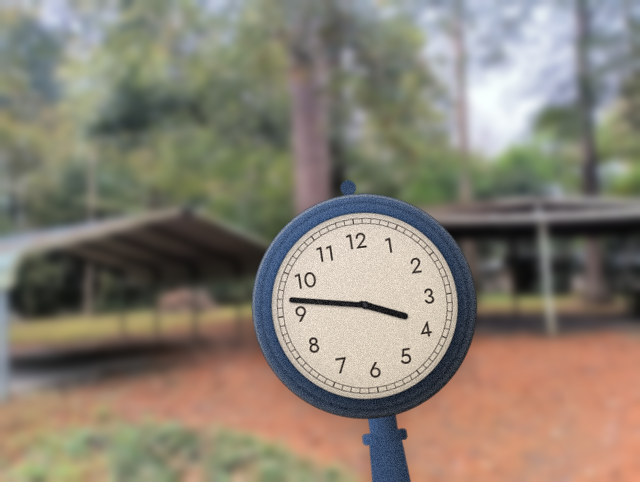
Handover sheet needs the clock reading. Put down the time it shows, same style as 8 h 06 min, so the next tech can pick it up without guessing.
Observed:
3 h 47 min
